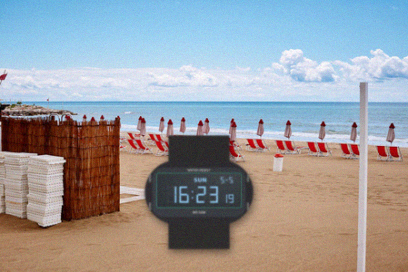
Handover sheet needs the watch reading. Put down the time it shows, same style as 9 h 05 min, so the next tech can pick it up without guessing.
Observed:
16 h 23 min
